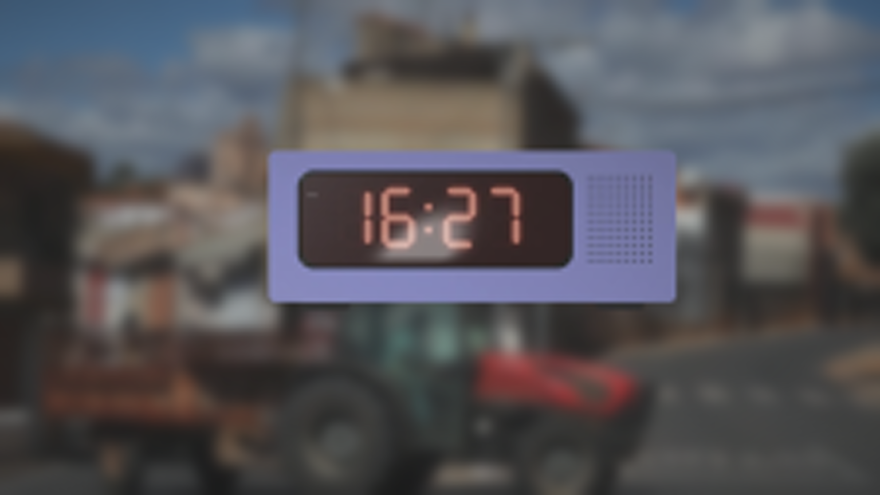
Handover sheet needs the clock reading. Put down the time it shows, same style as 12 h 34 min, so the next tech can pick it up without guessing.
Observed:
16 h 27 min
